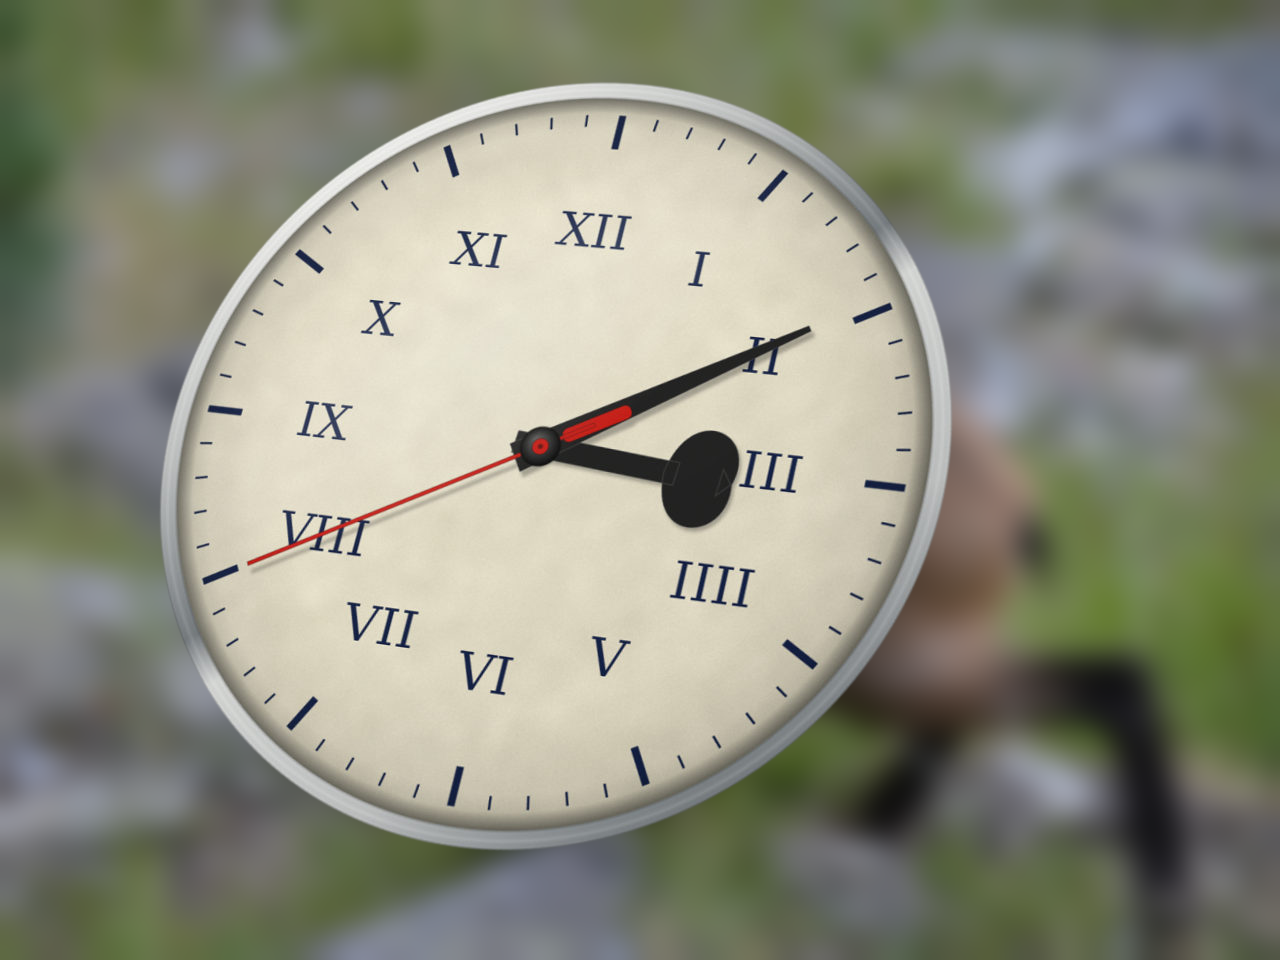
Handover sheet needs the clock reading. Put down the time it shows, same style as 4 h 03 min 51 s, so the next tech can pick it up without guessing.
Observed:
3 h 09 min 40 s
